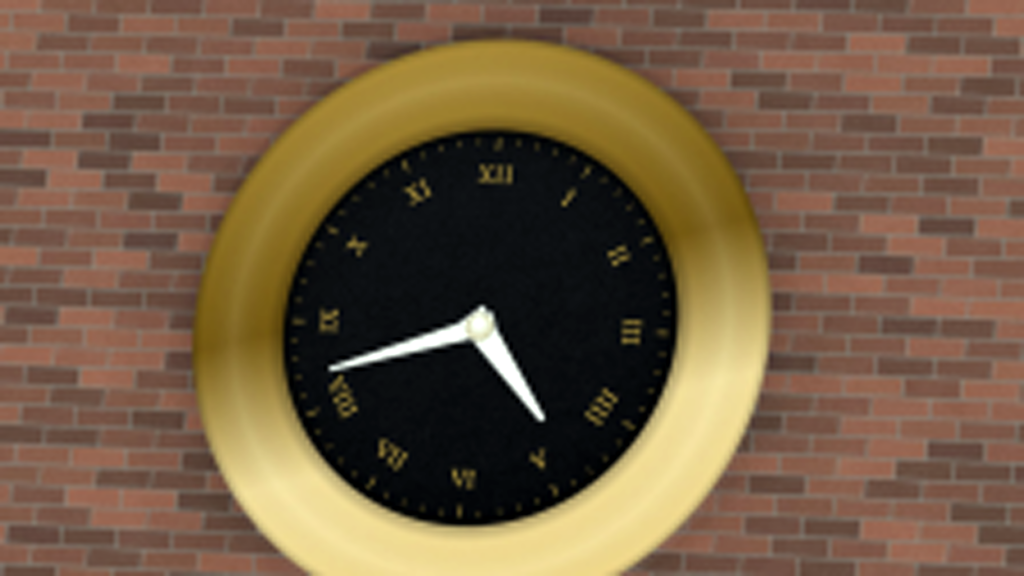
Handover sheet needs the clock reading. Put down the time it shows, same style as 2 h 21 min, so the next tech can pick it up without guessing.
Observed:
4 h 42 min
